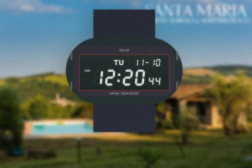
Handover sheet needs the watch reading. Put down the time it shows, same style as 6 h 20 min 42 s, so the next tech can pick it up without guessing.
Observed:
12 h 20 min 44 s
